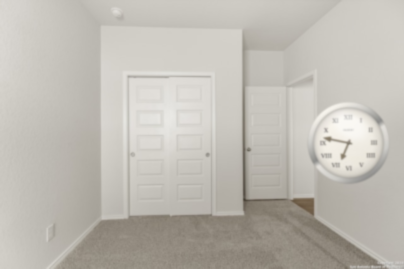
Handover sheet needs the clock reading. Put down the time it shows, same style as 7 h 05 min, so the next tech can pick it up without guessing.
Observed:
6 h 47 min
